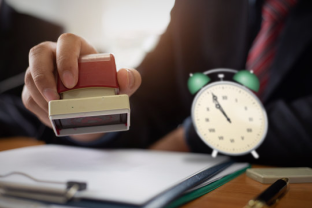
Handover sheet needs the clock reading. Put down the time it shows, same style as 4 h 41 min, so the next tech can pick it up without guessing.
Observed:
10 h 56 min
